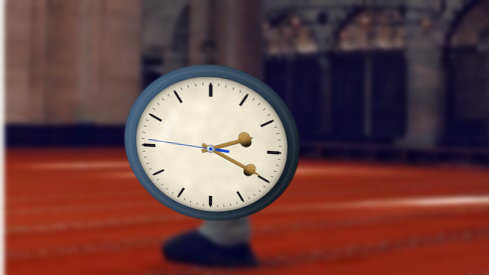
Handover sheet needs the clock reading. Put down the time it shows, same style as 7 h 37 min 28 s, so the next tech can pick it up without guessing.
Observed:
2 h 19 min 46 s
